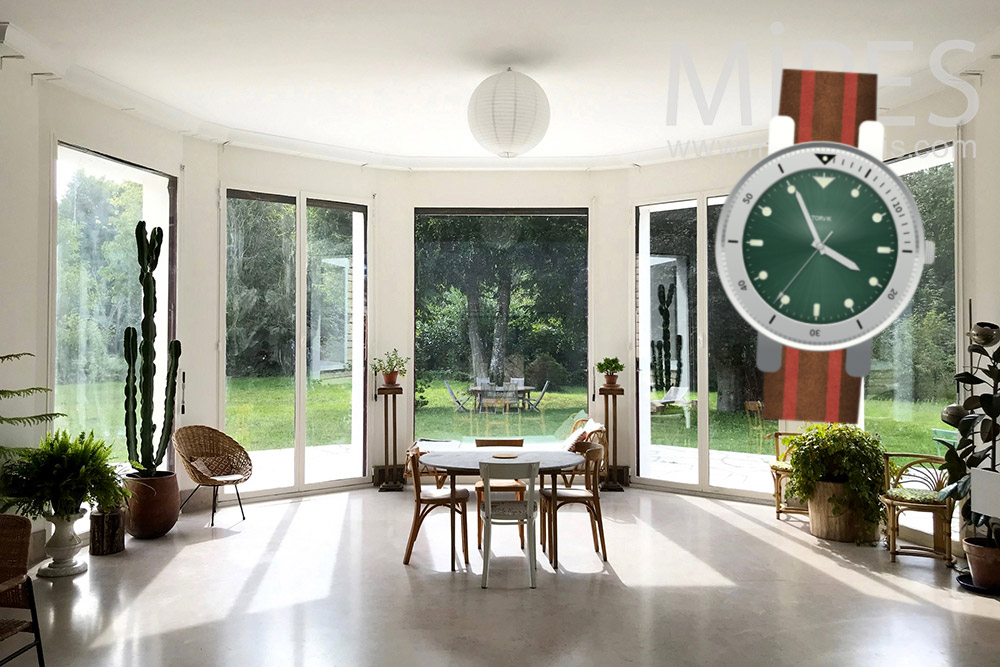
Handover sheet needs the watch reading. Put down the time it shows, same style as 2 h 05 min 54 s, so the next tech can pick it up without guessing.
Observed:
3 h 55 min 36 s
